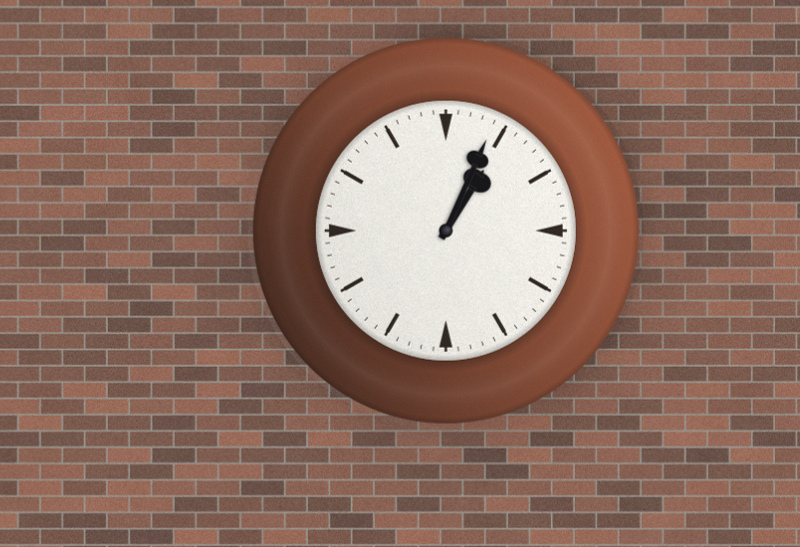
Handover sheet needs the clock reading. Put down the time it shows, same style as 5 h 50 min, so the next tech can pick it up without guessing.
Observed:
1 h 04 min
